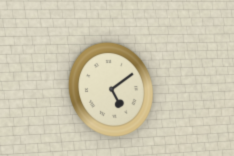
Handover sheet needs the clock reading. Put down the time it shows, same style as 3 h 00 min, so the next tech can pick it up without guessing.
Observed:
5 h 10 min
